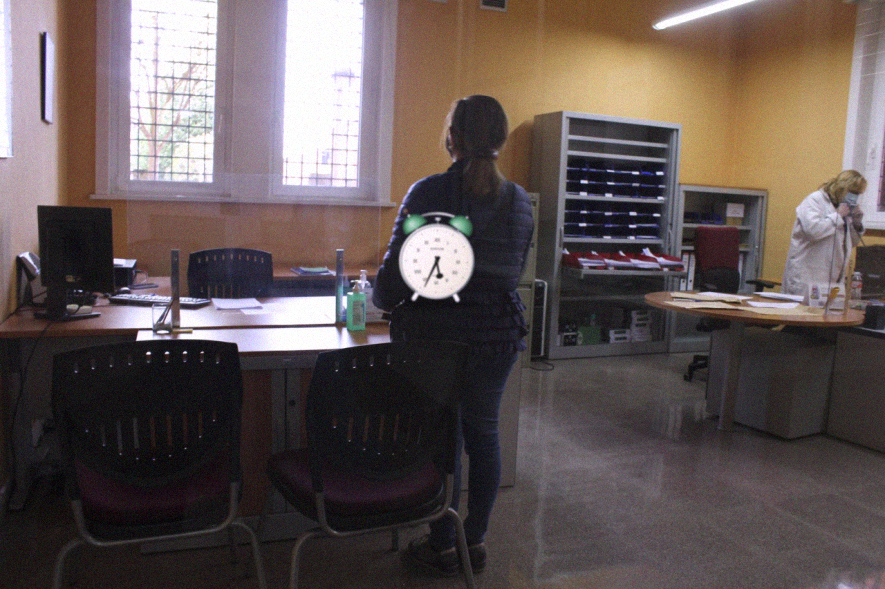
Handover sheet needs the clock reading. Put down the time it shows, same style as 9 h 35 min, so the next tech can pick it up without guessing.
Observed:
5 h 34 min
